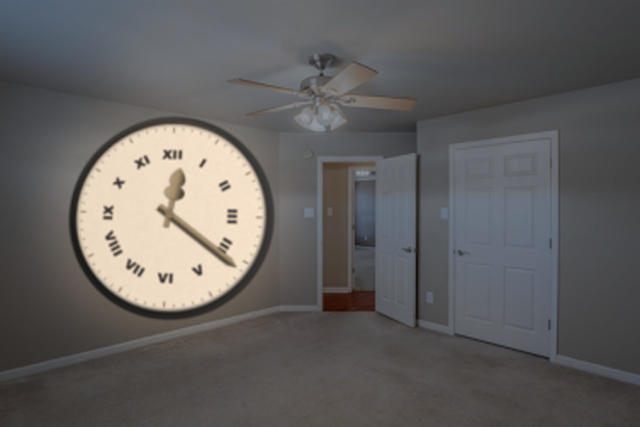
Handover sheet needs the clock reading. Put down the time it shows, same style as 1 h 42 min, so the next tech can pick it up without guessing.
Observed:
12 h 21 min
